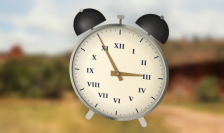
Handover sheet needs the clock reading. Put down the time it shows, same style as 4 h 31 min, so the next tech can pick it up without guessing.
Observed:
2 h 55 min
